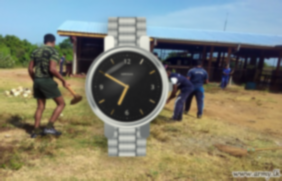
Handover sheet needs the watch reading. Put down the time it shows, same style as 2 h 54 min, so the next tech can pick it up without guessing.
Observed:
6 h 50 min
